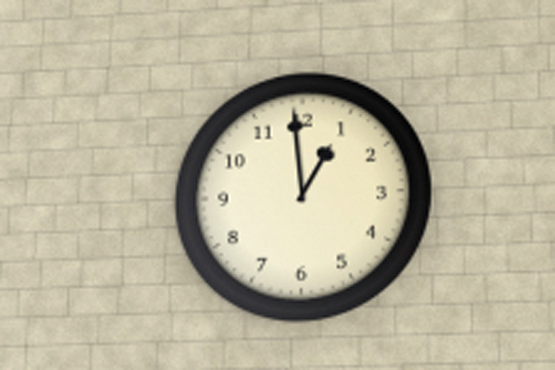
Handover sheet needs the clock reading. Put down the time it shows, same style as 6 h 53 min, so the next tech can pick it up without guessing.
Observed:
12 h 59 min
